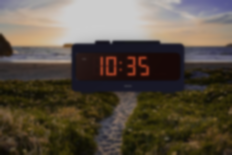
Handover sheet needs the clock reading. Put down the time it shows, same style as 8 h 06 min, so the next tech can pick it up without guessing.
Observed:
10 h 35 min
